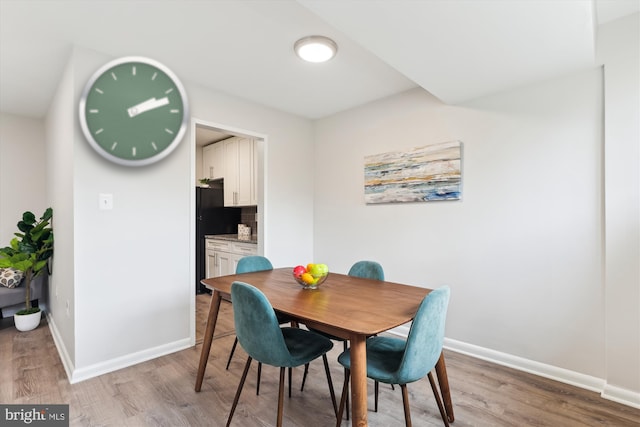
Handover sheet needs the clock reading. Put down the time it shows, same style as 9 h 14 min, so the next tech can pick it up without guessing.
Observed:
2 h 12 min
